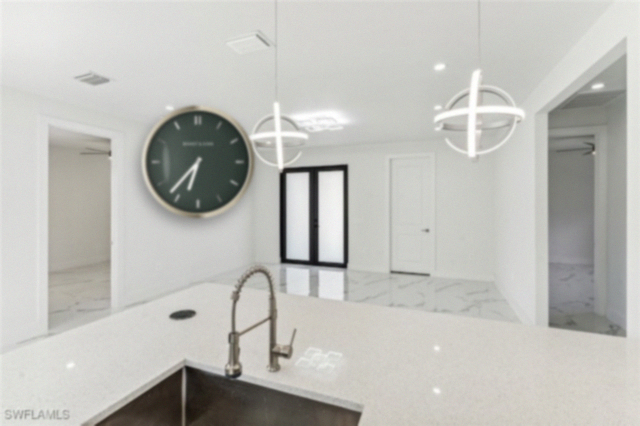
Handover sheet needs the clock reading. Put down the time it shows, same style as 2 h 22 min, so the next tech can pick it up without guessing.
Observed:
6 h 37 min
